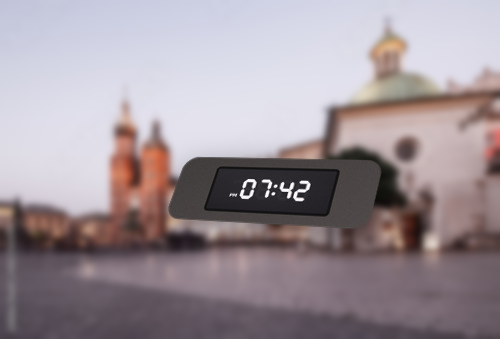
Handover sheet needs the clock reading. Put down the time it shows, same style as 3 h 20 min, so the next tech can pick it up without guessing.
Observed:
7 h 42 min
